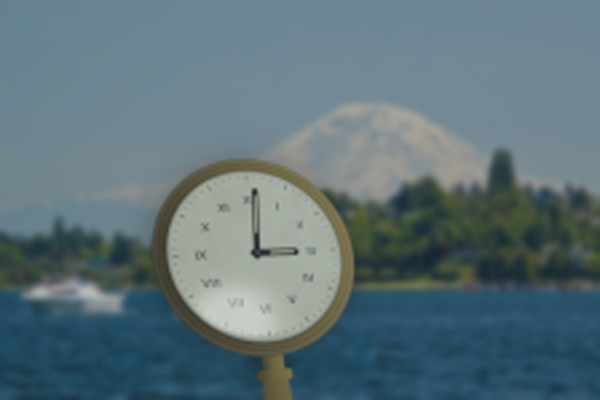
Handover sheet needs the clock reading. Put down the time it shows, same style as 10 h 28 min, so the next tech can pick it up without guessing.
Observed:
3 h 01 min
